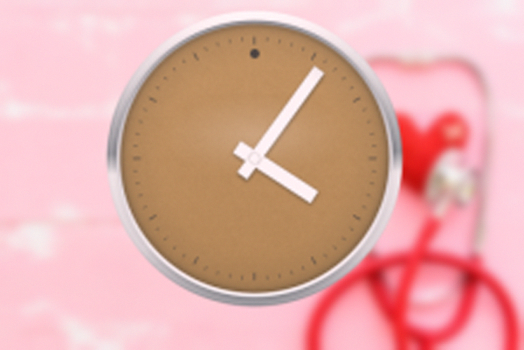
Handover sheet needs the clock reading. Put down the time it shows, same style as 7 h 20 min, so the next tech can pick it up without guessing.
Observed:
4 h 06 min
